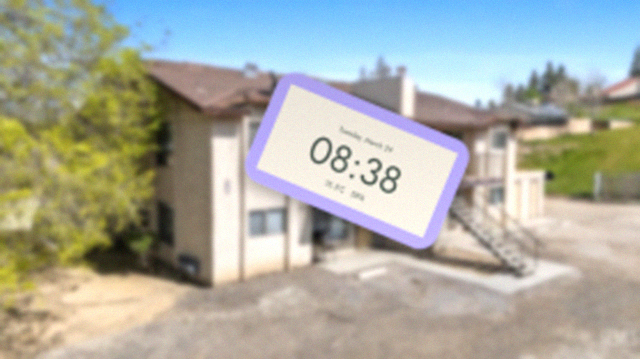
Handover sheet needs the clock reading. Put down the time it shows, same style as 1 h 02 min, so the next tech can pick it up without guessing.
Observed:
8 h 38 min
